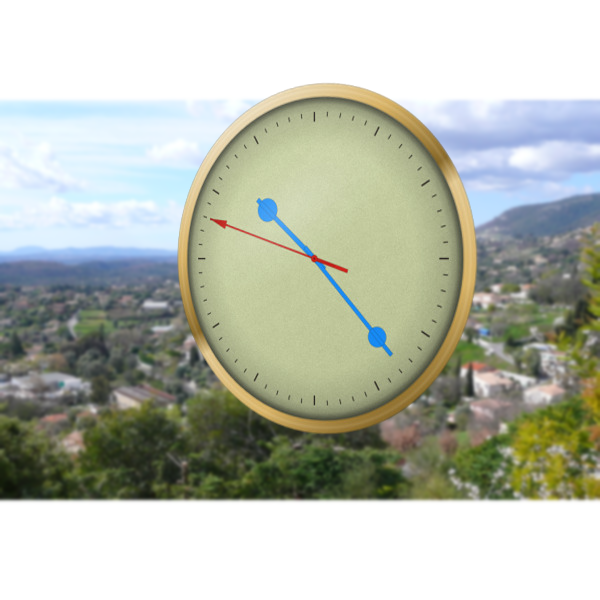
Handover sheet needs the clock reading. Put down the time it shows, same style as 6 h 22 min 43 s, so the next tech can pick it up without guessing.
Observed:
10 h 22 min 48 s
